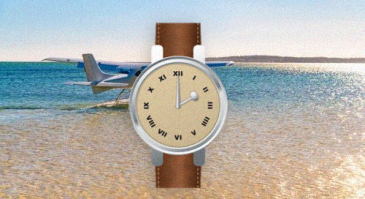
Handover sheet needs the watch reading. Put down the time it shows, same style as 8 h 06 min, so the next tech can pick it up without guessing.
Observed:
2 h 00 min
